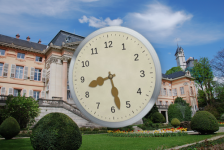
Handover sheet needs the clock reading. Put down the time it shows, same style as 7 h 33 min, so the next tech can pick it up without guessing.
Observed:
8 h 28 min
